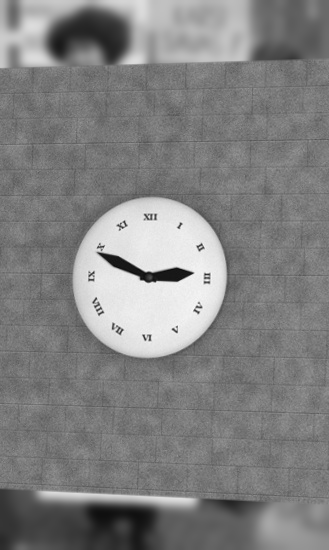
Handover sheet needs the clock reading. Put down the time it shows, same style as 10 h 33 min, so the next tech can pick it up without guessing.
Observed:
2 h 49 min
